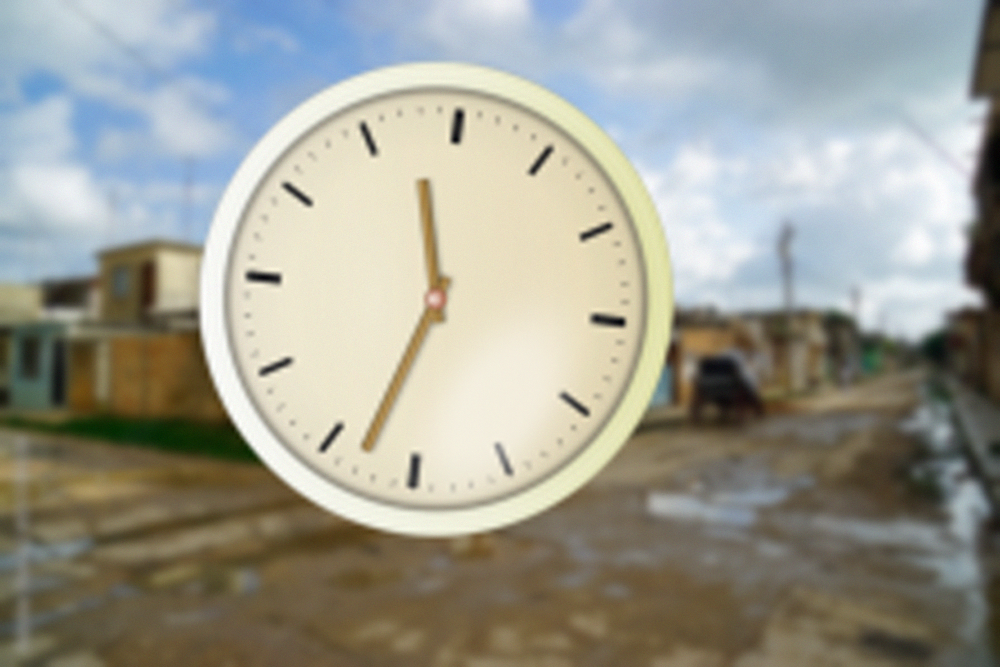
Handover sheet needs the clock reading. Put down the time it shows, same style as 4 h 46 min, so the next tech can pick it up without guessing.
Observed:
11 h 33 min
